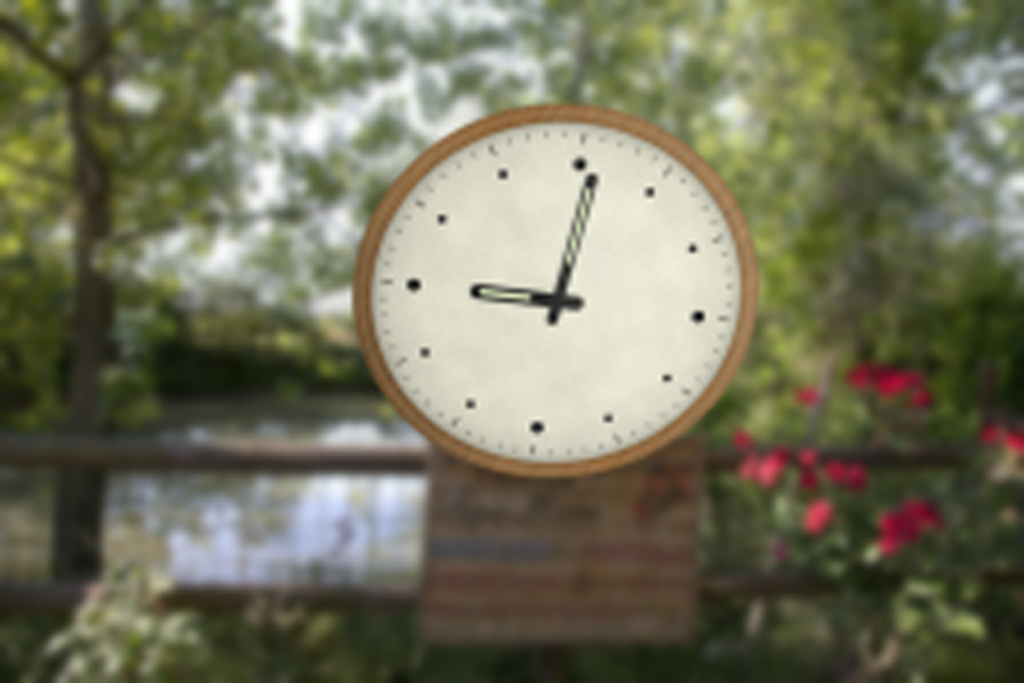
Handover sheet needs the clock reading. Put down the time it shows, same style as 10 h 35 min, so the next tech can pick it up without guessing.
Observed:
9 h 01 min
